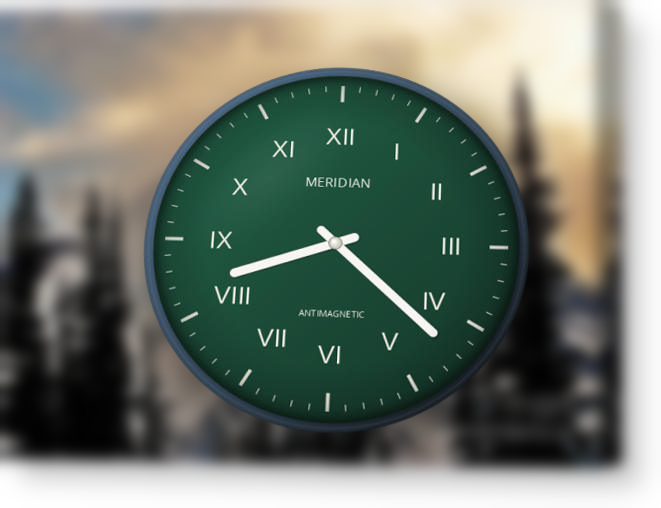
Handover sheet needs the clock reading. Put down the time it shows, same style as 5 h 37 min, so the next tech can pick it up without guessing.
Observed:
8 h 22 min
